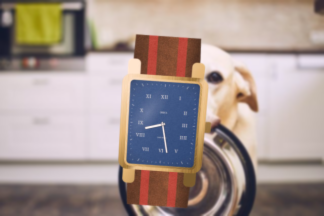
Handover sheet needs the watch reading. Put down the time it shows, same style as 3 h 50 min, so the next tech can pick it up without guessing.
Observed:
8 h 28 min
